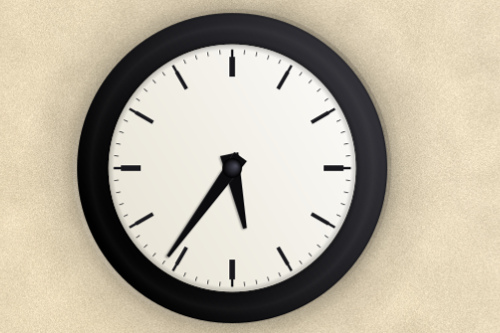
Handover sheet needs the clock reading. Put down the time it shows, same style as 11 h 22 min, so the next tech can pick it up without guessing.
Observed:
5 h 36 min
